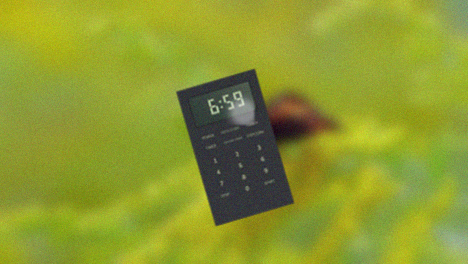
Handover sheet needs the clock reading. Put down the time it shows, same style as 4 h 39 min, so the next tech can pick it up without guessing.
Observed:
6 h 59 min
